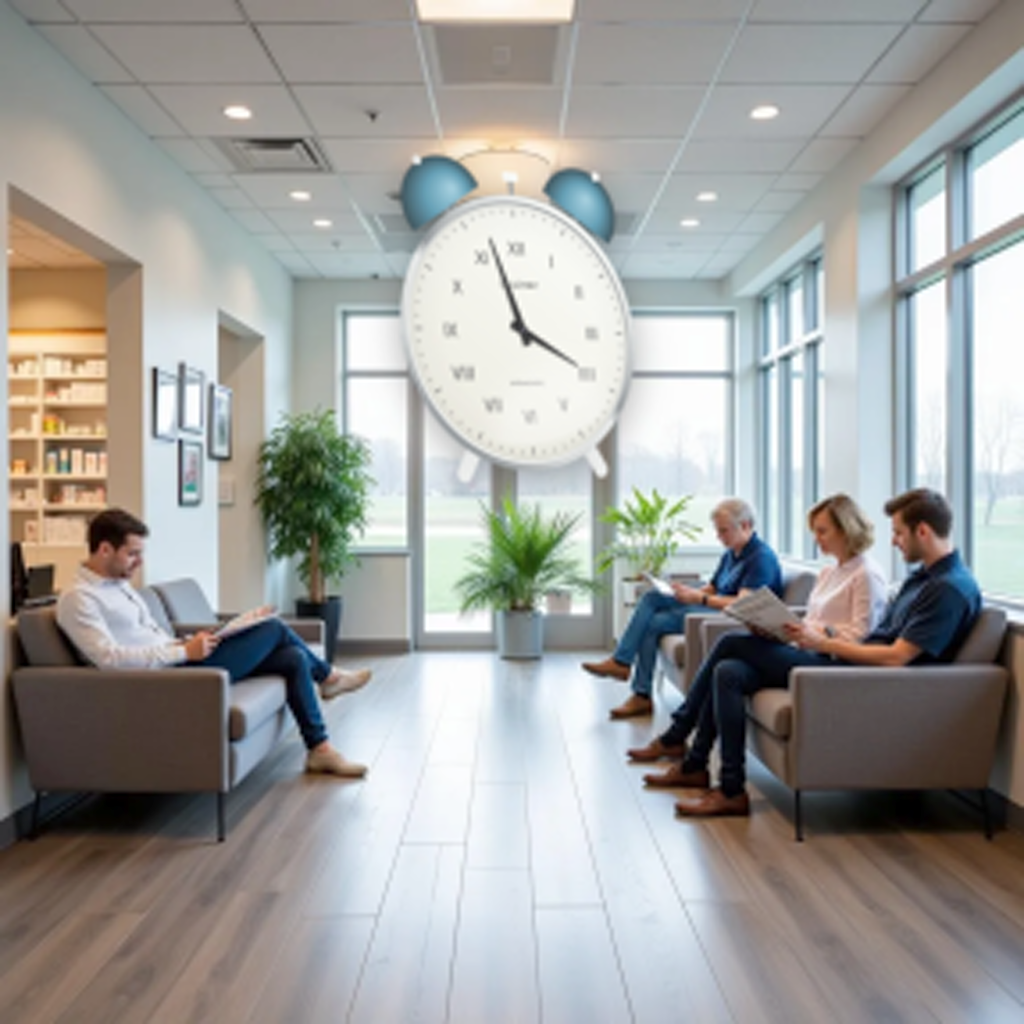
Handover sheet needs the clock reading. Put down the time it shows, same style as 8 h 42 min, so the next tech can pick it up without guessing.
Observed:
3 h 57 min
